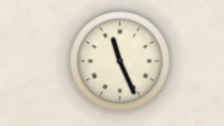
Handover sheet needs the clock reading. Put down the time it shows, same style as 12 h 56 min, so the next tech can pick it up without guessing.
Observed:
11 h 26 min
